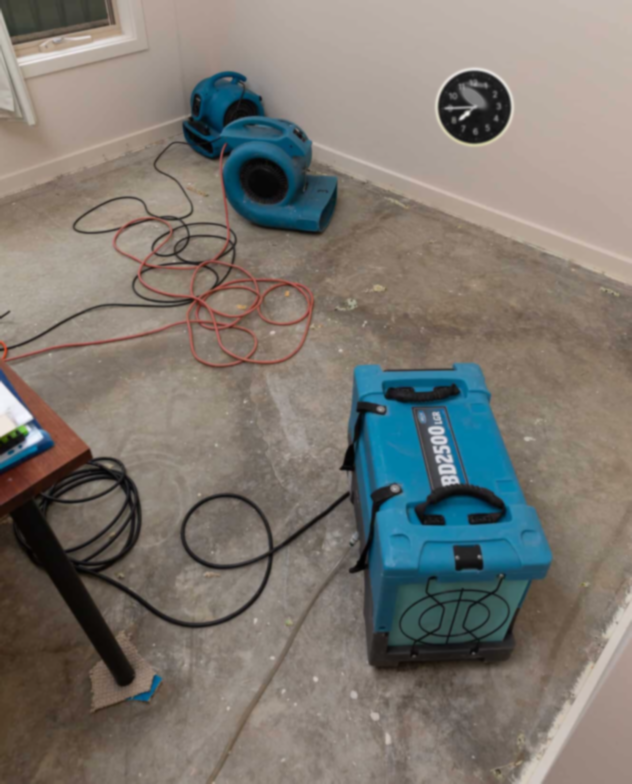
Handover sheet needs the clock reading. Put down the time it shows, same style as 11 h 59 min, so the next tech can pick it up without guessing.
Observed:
7 h 45 min
